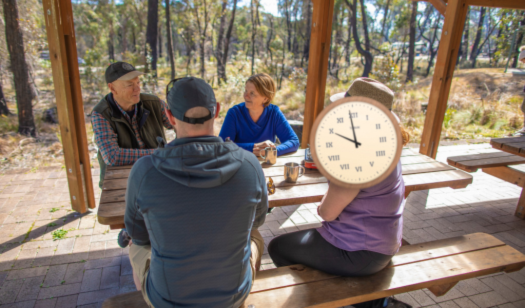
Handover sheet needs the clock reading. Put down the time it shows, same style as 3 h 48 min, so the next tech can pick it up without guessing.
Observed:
9 h 59 min
